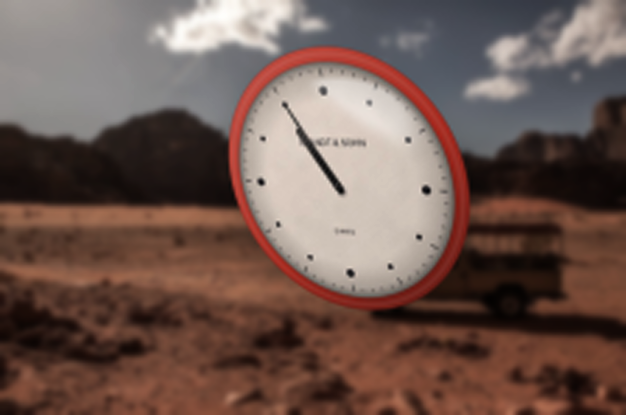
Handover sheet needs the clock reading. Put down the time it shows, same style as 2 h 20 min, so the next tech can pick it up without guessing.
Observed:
10 h 55 min
